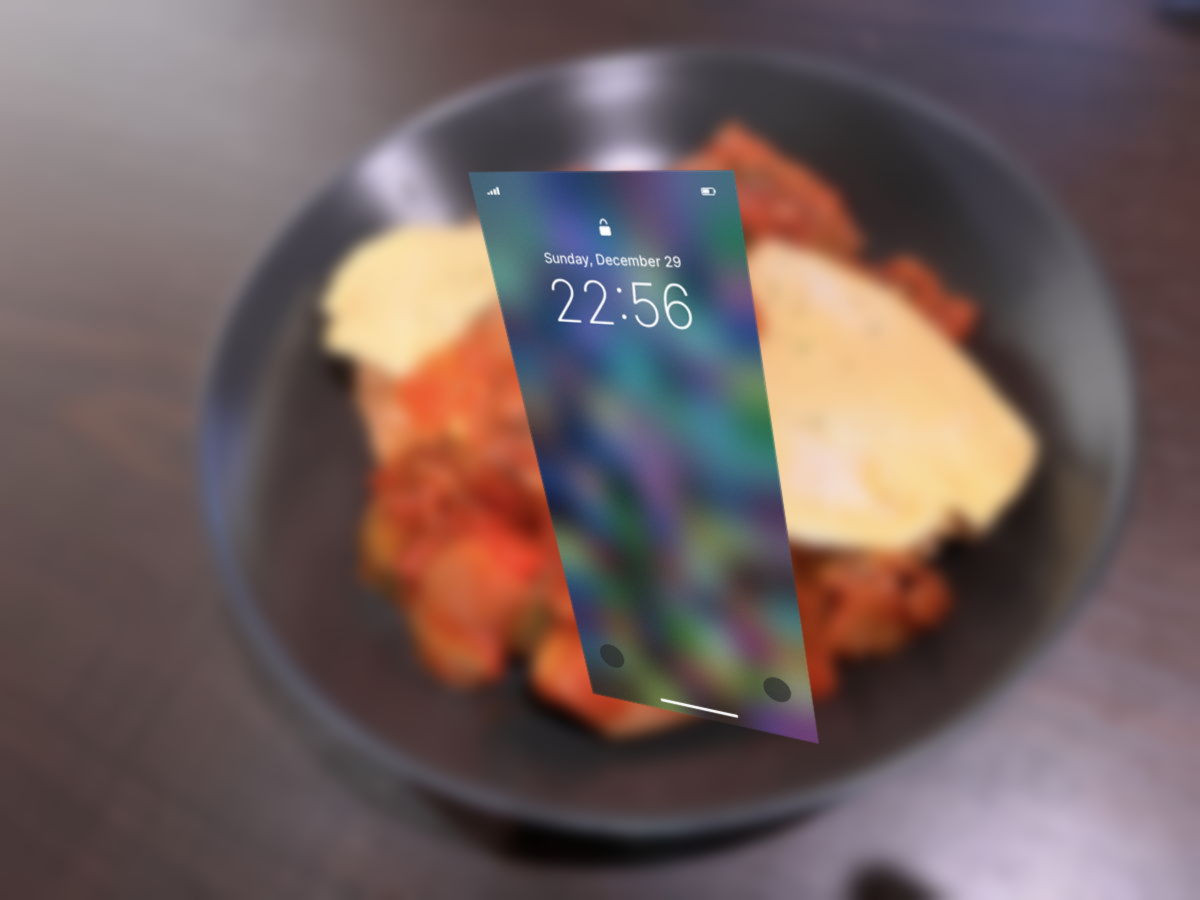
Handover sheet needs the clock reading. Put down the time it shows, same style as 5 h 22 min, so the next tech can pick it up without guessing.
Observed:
22 h 56 min
